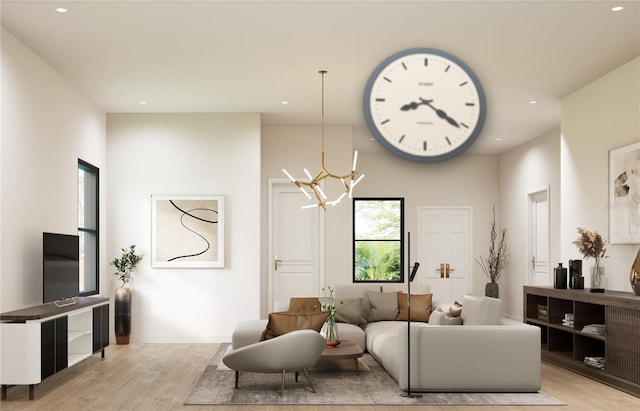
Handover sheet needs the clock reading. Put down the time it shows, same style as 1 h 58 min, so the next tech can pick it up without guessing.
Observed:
8 h 21 min
